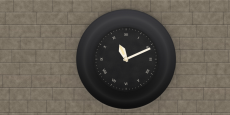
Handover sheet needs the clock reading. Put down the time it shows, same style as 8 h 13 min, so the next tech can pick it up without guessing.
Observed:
11 h 11 min
